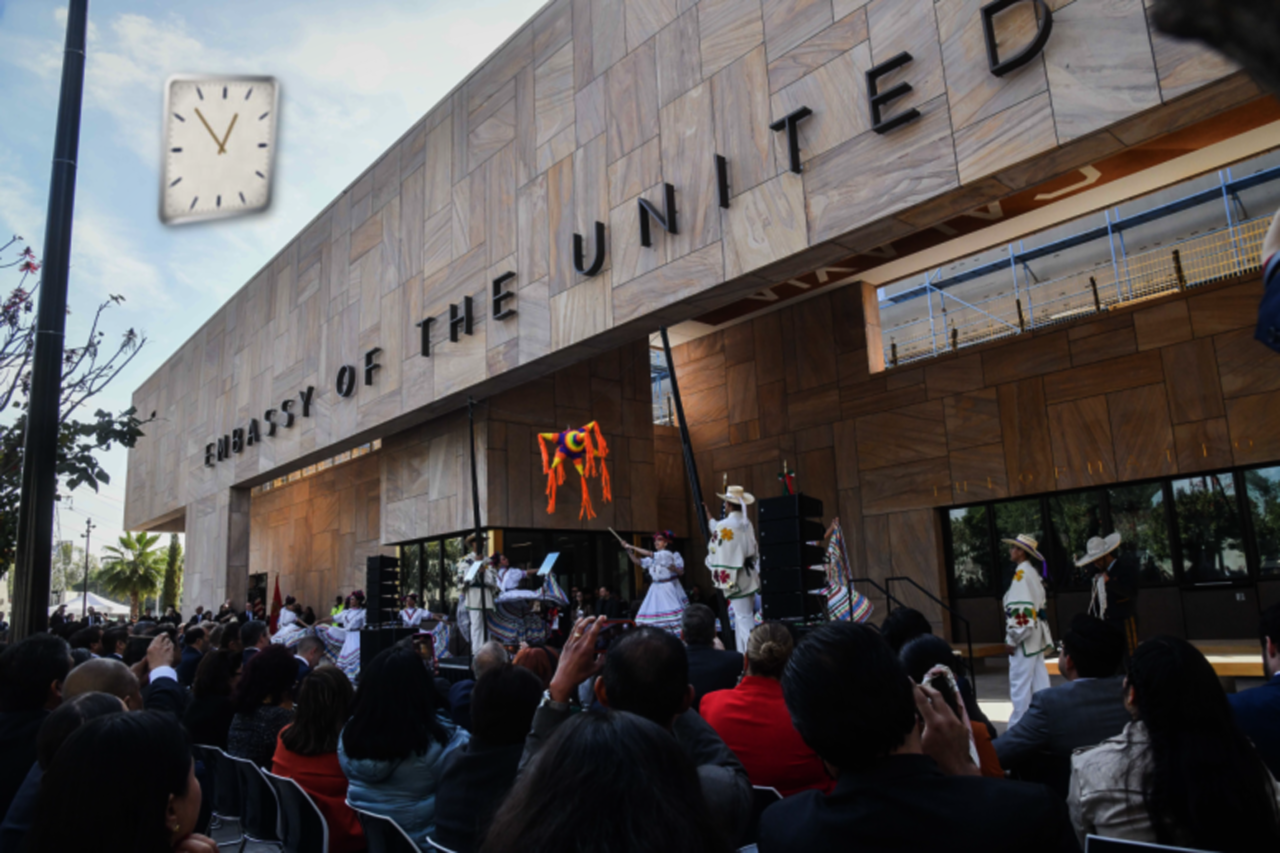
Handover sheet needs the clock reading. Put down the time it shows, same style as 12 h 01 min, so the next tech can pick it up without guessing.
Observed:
12 h 53 min
